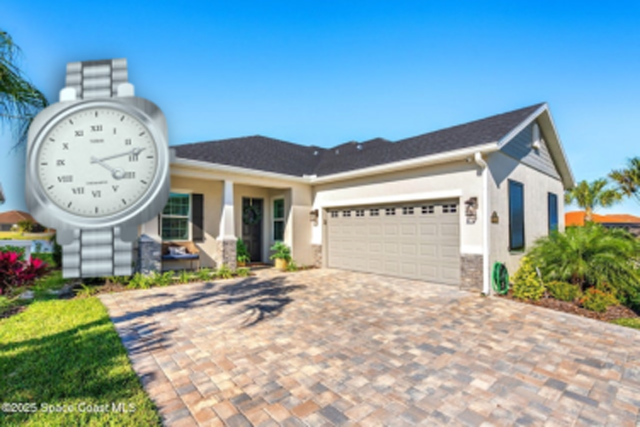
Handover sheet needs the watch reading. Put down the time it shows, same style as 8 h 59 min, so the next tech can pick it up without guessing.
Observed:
4 h 13 min
